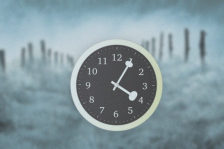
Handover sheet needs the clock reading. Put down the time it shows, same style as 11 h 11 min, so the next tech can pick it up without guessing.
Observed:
4 h 05 min
